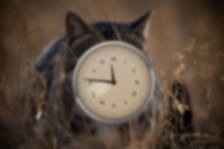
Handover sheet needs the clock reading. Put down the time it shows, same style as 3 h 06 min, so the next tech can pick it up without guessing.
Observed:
11 h 46 min
